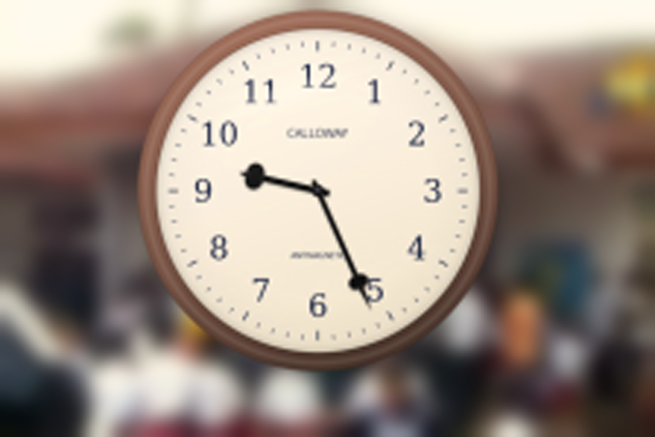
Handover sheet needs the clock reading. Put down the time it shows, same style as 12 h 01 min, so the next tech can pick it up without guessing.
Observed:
9 h 26 min
